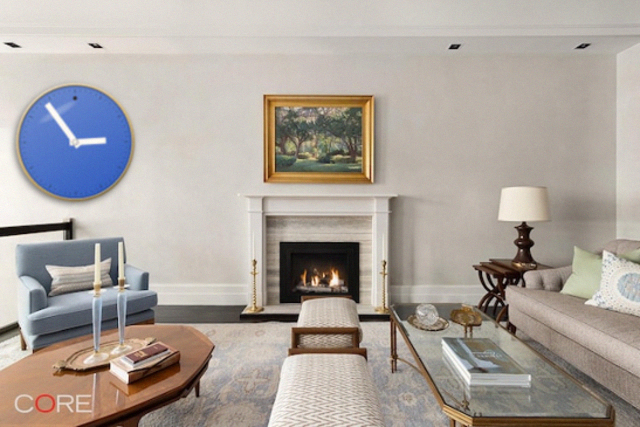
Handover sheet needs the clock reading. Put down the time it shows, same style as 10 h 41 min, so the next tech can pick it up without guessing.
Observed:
2 h 54 min
